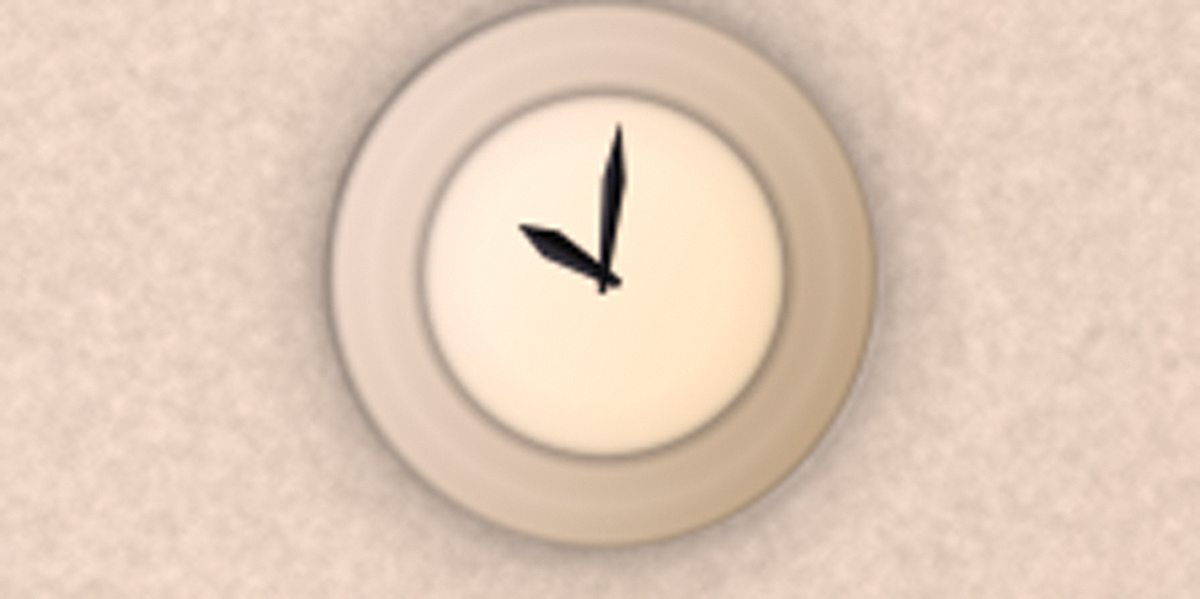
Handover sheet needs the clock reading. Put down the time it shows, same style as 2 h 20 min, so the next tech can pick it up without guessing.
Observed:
10 h 01 min
